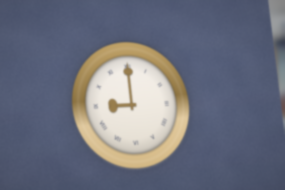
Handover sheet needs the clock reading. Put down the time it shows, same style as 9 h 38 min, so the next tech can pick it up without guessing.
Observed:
9 h 00 min
